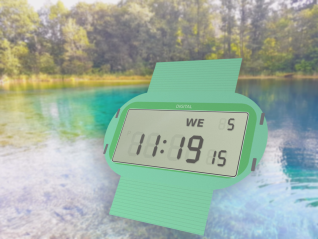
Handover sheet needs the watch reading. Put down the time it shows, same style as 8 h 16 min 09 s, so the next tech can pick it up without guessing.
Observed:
11 h 19 min 15 s
